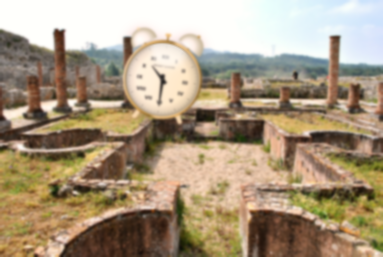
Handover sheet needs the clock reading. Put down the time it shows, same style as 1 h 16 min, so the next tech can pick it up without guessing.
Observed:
10 h 30 min
